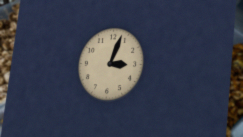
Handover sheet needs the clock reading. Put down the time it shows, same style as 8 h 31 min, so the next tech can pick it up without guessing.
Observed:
3 h 03 min
